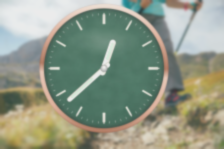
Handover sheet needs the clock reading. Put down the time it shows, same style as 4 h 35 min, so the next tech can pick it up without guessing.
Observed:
12 h 38 min
